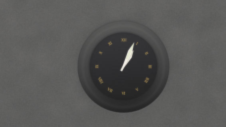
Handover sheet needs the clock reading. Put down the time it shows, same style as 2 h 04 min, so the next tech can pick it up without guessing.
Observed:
1 h 04 min
